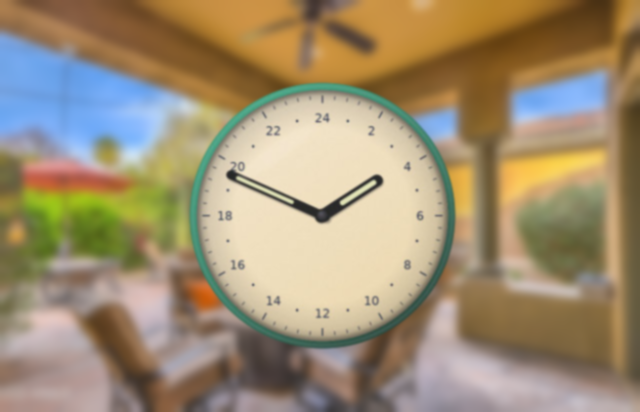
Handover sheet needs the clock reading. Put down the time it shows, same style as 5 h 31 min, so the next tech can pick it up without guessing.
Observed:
3 h 49 min
